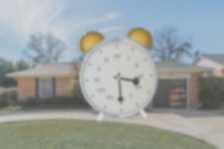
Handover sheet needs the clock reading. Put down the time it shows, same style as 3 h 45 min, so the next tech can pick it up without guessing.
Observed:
3 h 30 min
